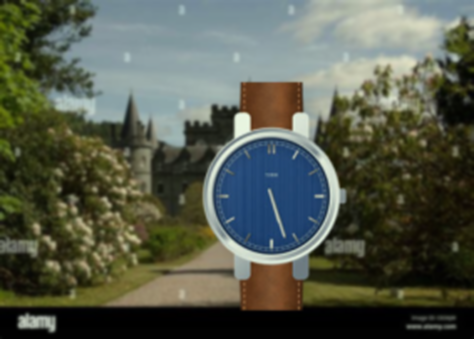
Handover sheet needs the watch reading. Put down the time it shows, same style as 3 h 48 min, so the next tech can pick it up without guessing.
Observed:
5 h 27 min
